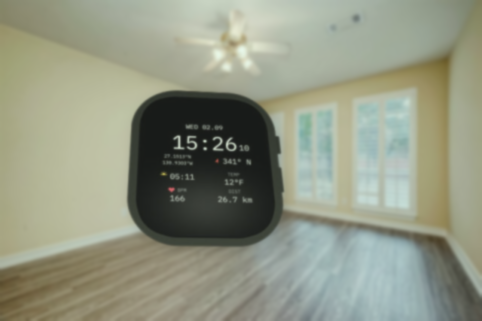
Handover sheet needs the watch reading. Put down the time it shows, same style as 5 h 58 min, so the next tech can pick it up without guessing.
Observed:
15 h 26 min
